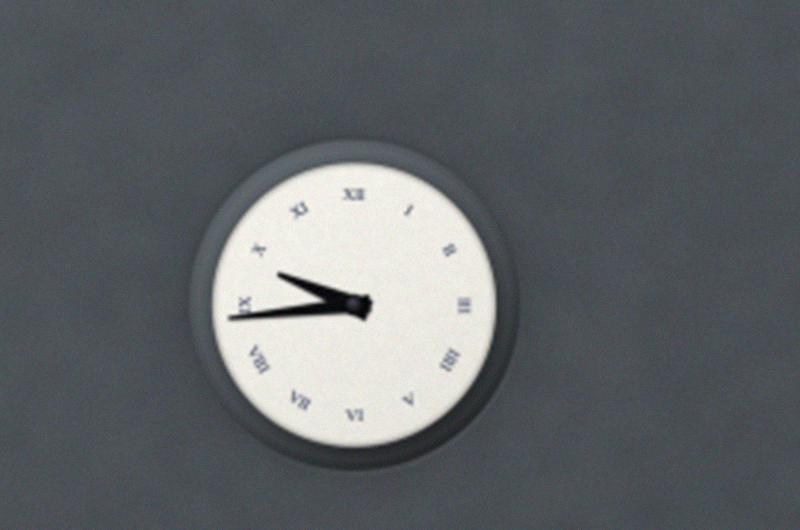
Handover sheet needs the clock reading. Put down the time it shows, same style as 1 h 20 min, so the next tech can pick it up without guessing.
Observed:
9 h 44 min
